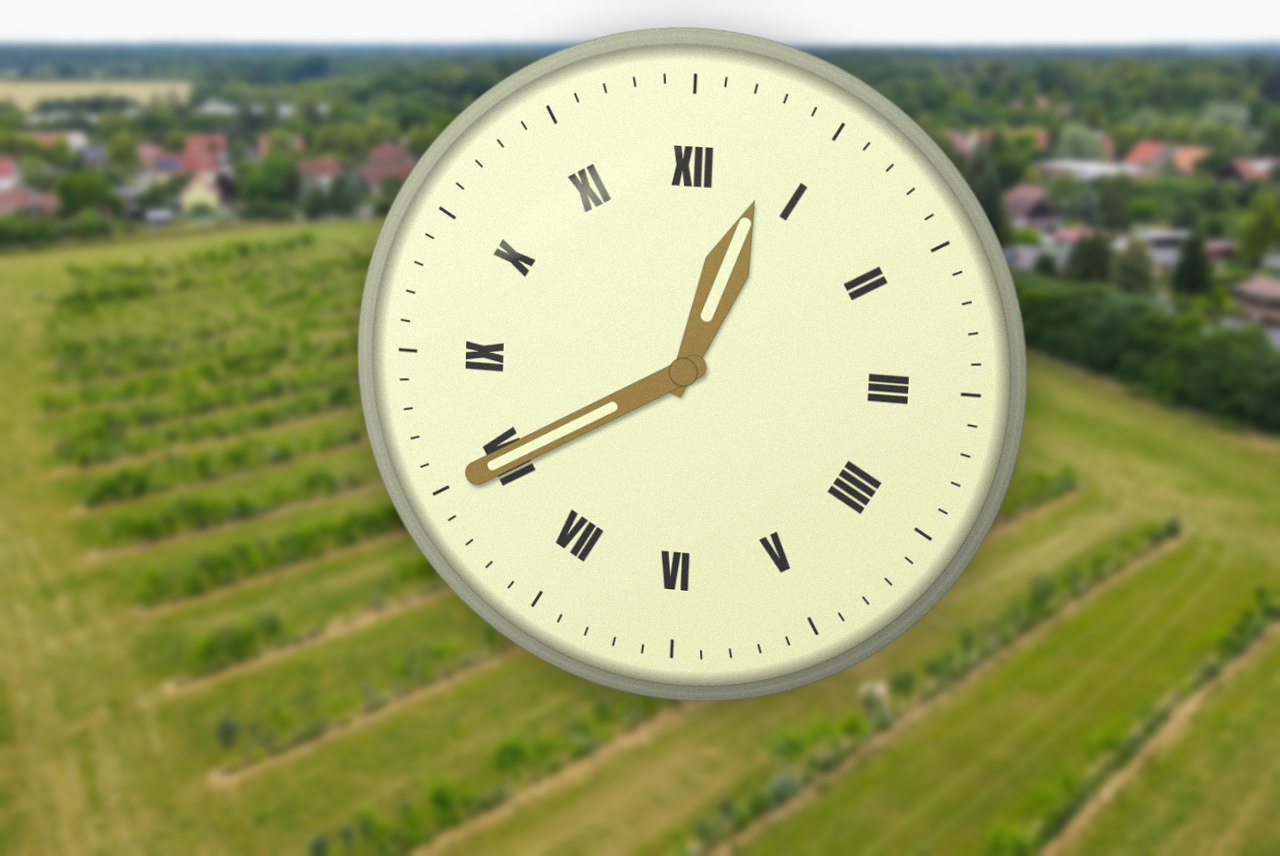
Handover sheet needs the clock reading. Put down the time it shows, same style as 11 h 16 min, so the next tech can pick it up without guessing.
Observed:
12 h 40 min
